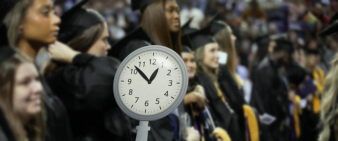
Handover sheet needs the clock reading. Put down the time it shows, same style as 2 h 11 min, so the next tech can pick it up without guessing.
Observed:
12 h 52 min
